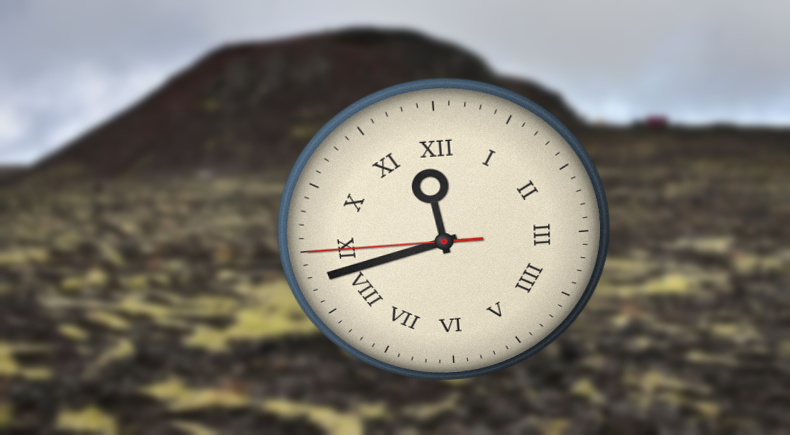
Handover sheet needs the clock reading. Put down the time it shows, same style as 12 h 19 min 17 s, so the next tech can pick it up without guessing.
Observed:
11 h 42 min 45 s
